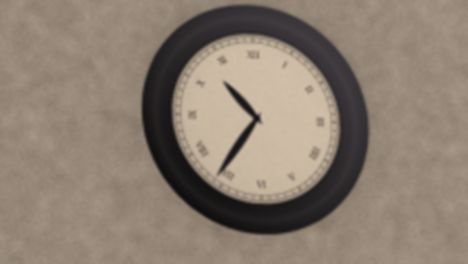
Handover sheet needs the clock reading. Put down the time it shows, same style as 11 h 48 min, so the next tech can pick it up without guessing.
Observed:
10 h 36 min
